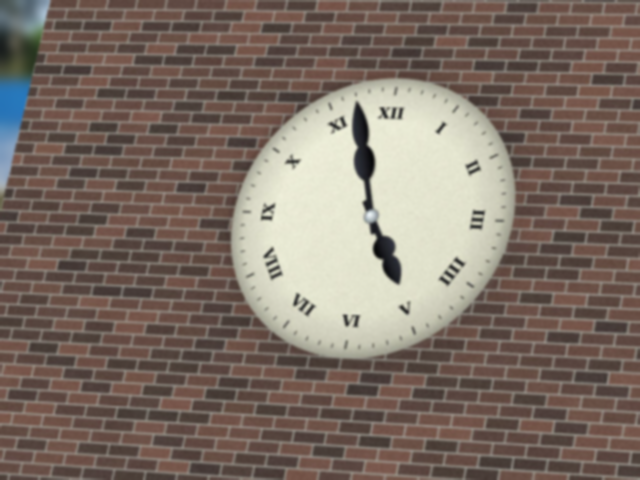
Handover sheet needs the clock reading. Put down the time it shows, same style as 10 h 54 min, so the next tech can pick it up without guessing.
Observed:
4 h 57 min
